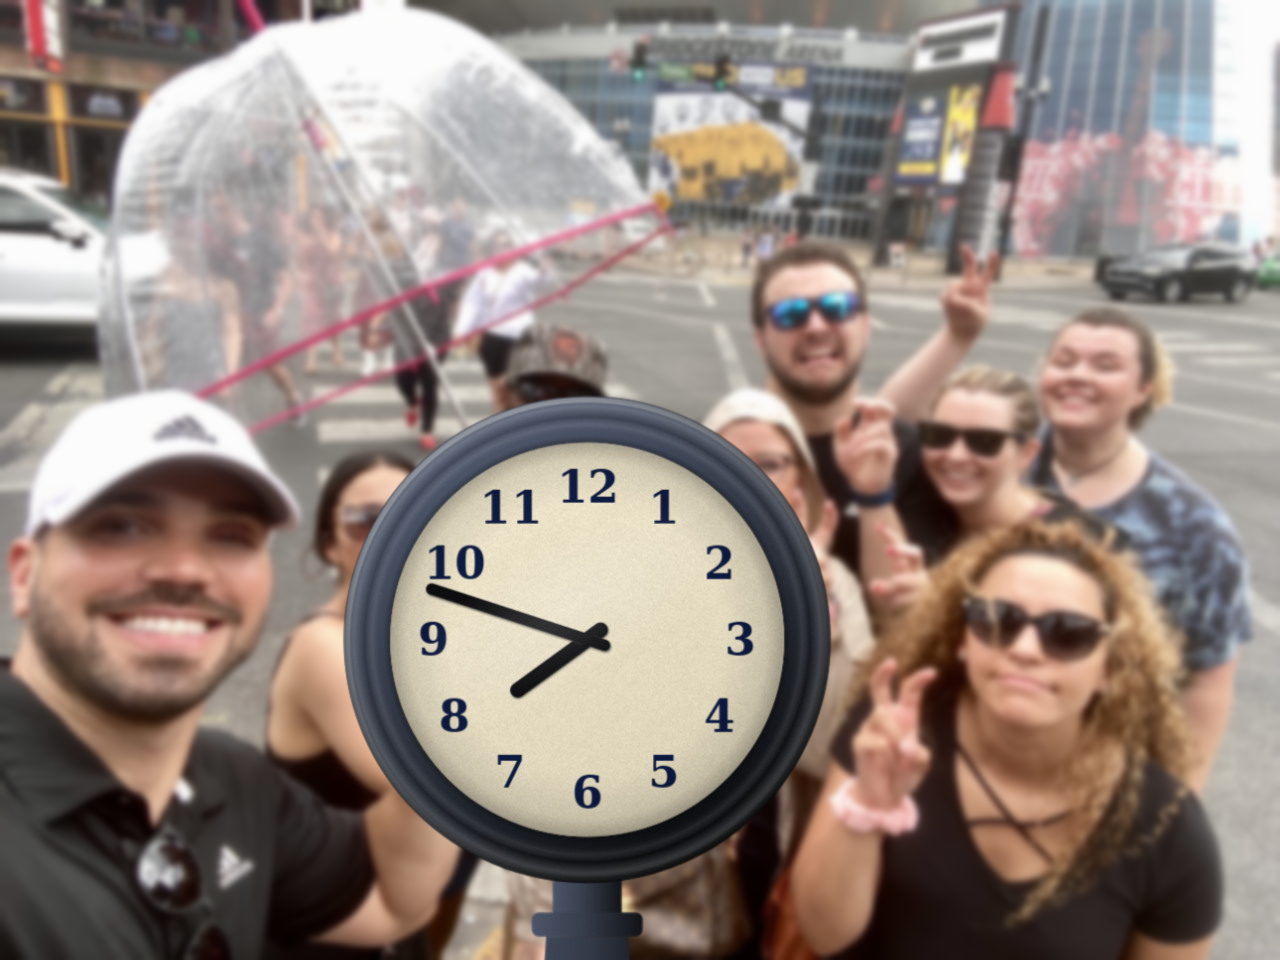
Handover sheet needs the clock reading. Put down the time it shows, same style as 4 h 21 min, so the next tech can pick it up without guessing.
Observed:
7 h 48 min
